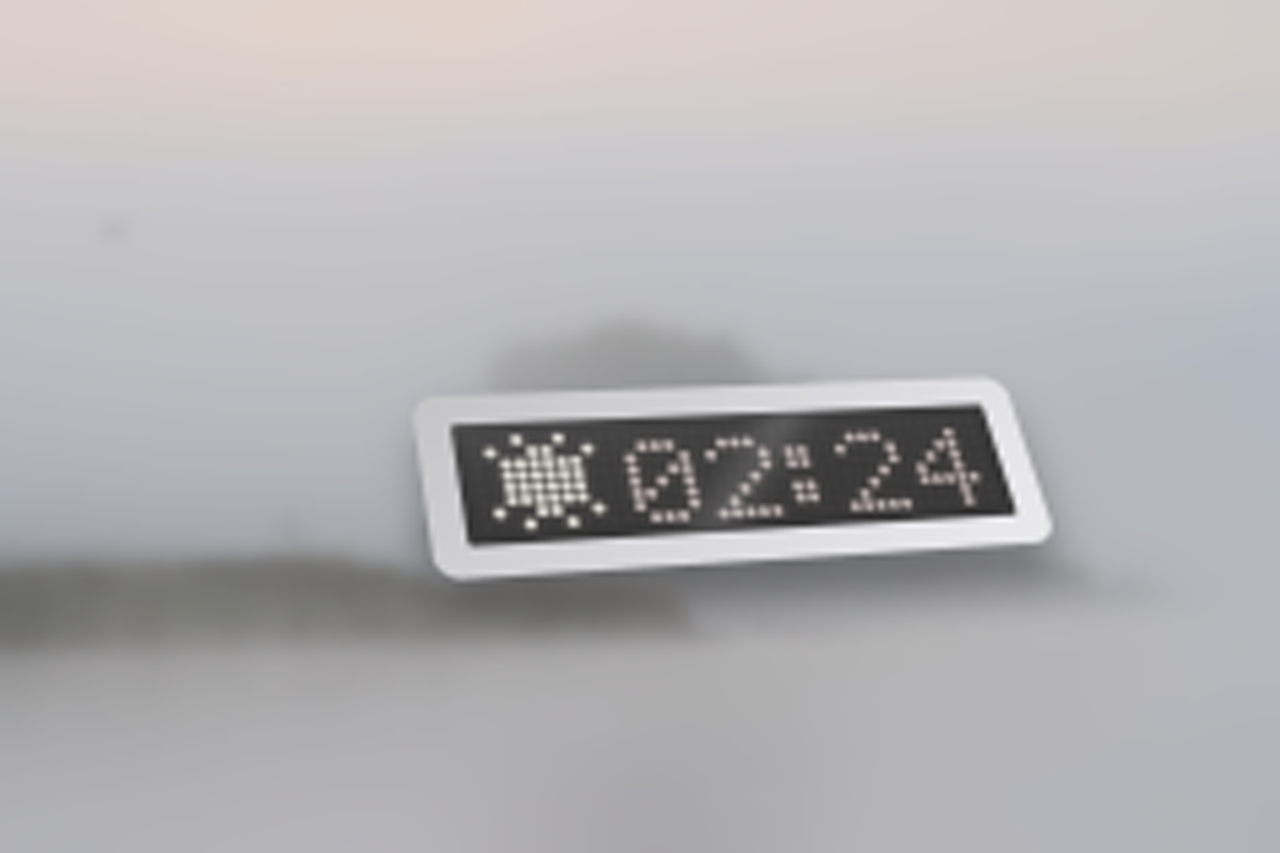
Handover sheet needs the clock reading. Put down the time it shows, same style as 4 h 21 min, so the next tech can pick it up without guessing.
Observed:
2 h 24 min
